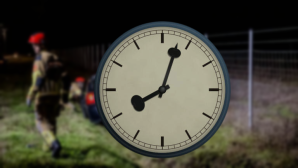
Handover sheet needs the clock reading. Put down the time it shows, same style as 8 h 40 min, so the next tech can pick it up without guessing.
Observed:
8 h 03 min
